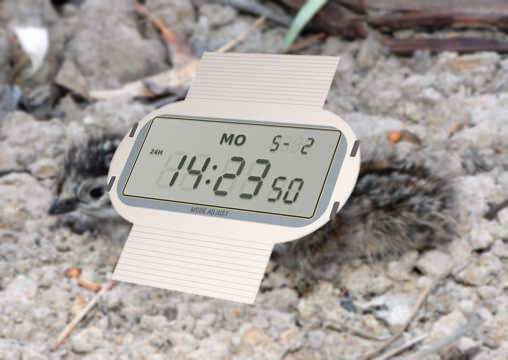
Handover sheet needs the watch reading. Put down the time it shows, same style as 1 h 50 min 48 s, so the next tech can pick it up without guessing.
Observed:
14 h 23 min 50 s
